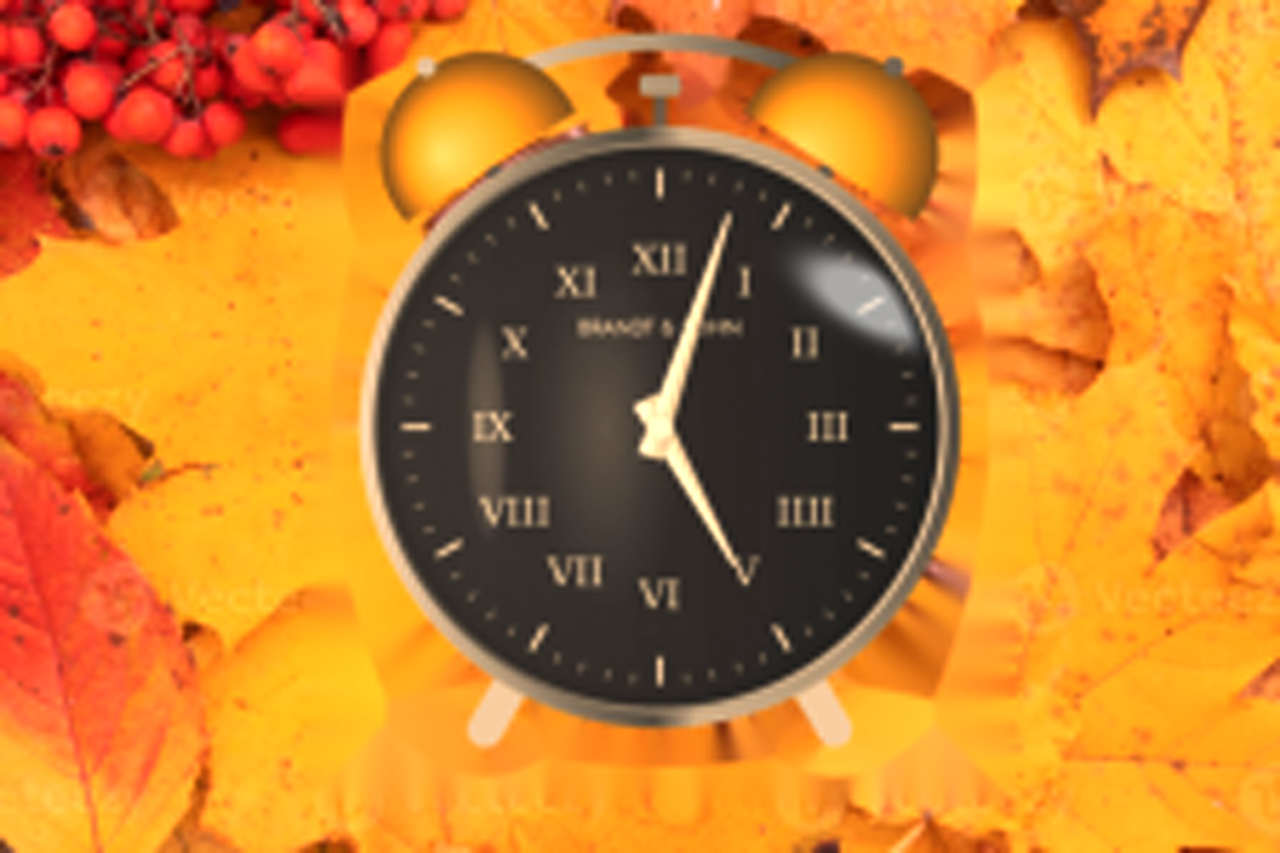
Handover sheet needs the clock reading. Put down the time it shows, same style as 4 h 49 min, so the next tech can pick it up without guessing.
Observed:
5 h 03 min
